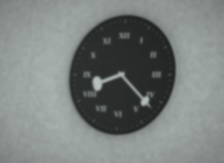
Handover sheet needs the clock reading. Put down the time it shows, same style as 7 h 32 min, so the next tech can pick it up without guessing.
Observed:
8 h 22 min
